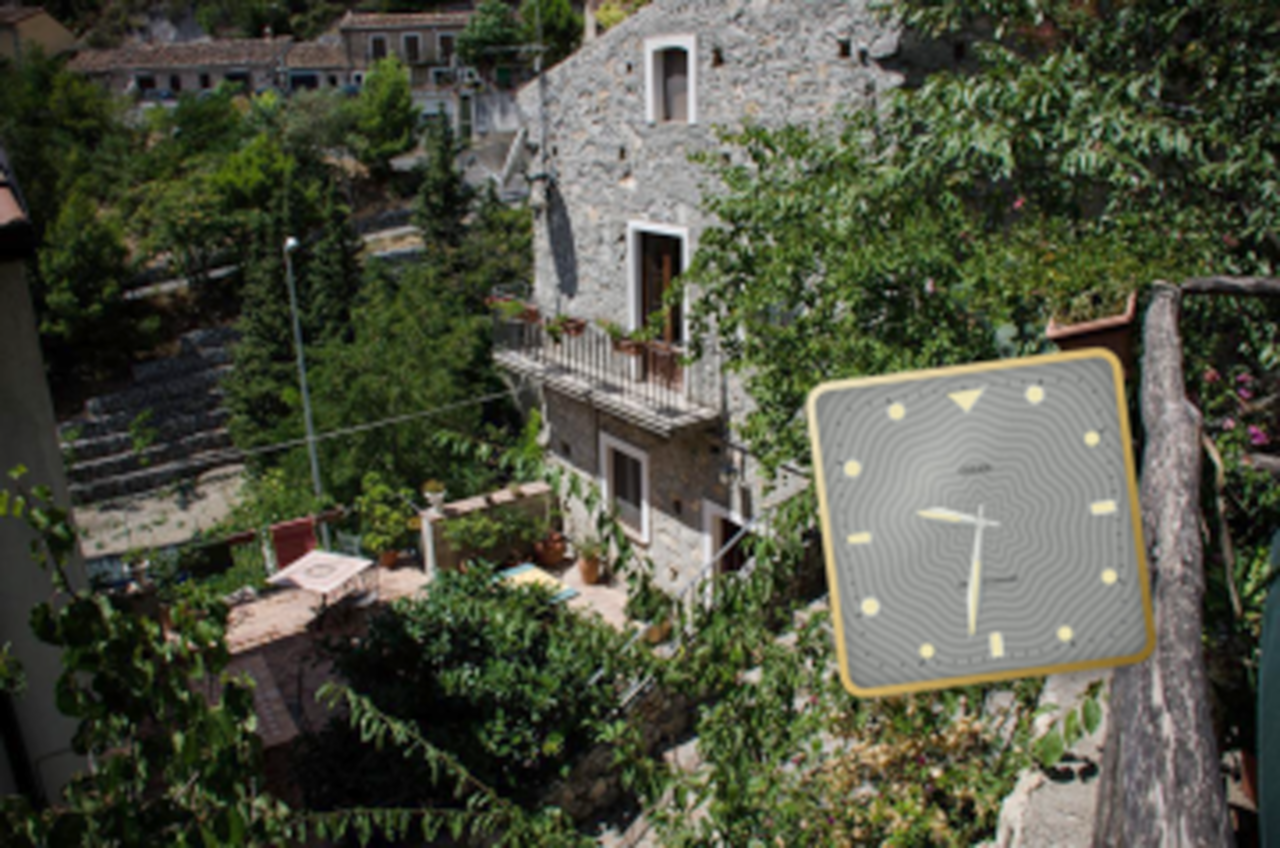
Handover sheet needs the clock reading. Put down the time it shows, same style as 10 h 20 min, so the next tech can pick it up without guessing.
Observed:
9 h 32 min
